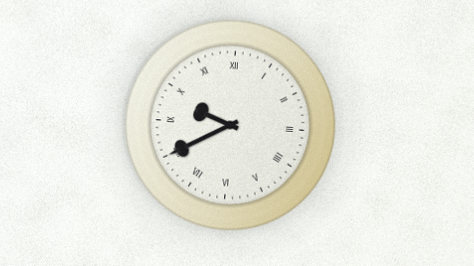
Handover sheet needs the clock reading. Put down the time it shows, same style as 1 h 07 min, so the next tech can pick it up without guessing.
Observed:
9 h 40 min
